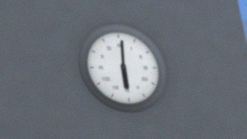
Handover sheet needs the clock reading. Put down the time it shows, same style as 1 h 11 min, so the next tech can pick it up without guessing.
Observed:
6 h 01 min
